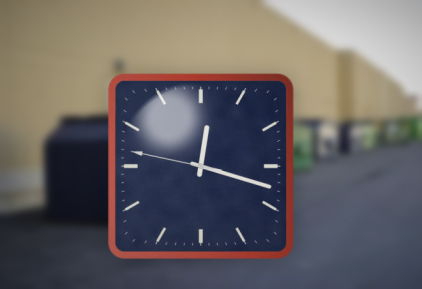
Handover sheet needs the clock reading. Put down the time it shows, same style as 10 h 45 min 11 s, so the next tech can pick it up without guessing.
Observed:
12 h 17 min 47 s
